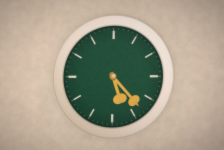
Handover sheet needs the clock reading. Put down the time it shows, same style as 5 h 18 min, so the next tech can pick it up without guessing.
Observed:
5 h 23 min
